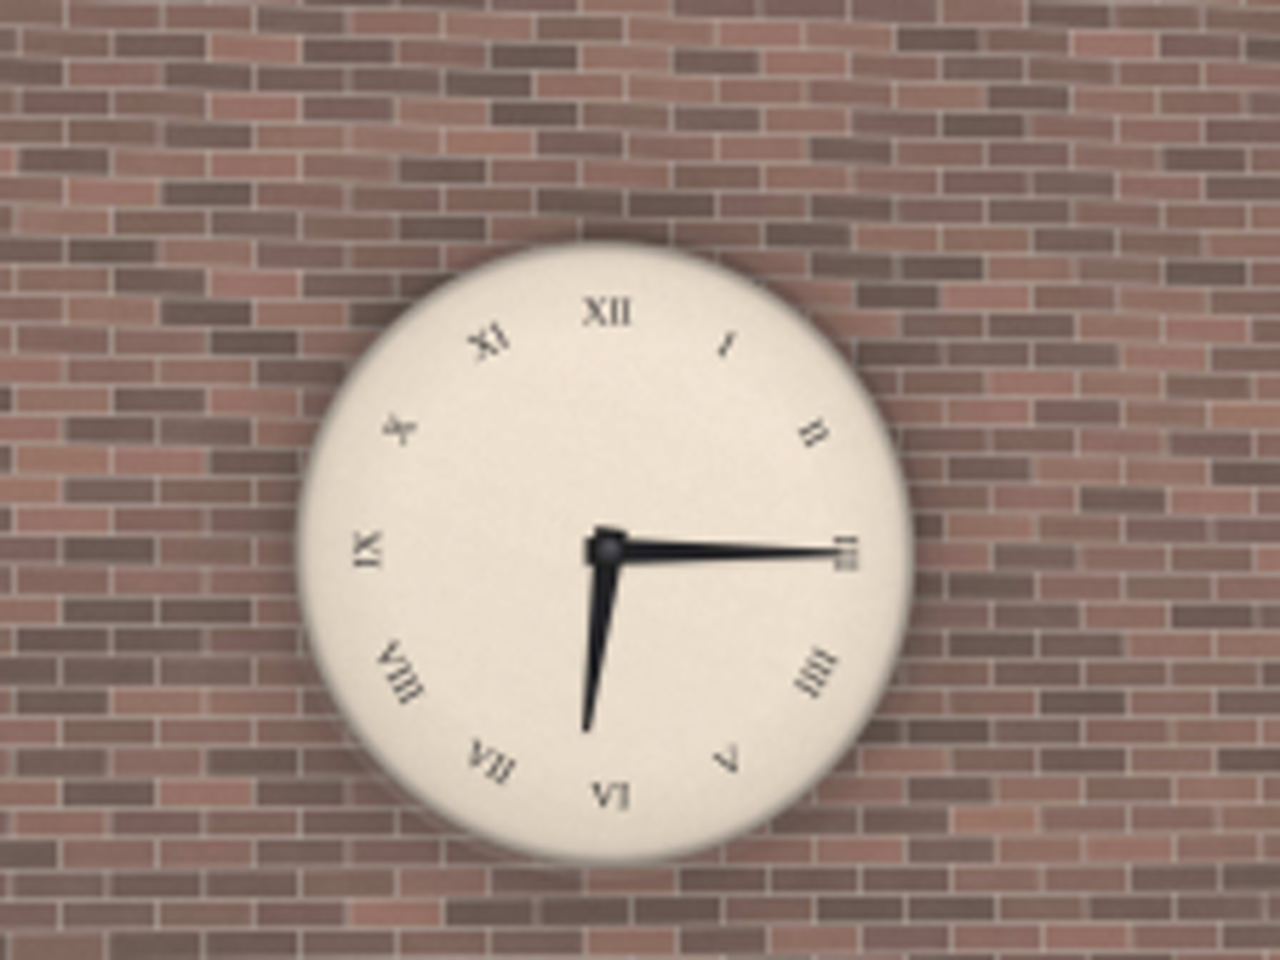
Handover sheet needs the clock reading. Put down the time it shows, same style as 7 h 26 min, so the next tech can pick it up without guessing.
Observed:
6 h 15 min
